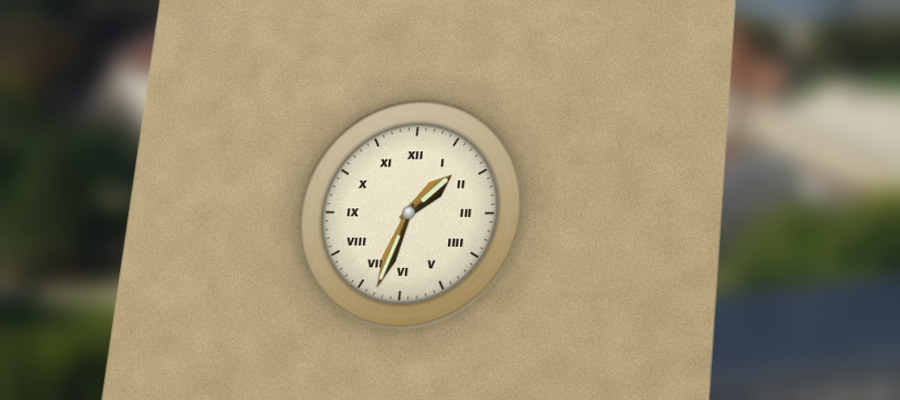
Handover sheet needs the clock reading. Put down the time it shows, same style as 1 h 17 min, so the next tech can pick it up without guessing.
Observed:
1 h 33 min
